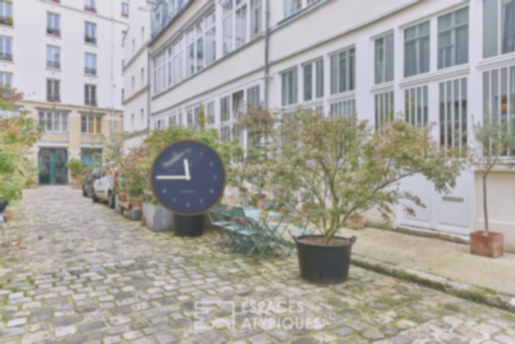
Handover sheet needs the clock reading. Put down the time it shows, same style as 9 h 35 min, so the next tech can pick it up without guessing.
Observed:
11 h 45 min
